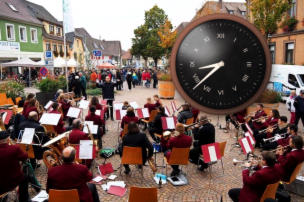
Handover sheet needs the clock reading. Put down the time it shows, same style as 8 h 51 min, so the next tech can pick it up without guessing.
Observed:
8 h 38 min
